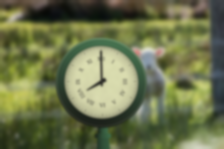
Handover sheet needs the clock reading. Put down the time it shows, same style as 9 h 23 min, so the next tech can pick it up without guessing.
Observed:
8 h 00 min
